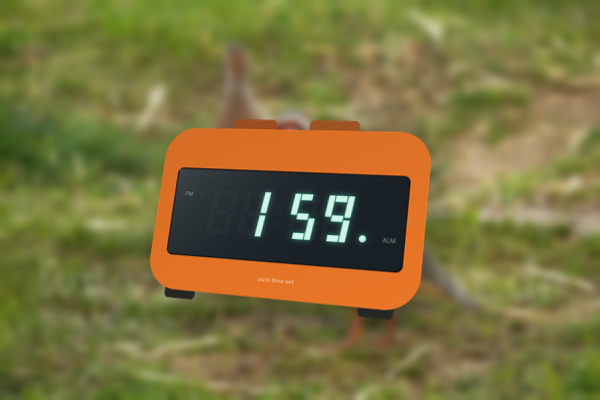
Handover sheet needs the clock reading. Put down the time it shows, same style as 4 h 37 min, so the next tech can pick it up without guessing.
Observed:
1 h 59 min
